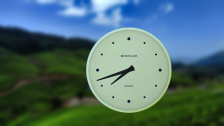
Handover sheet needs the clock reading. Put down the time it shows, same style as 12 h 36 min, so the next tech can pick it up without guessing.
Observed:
7 h 42 min
